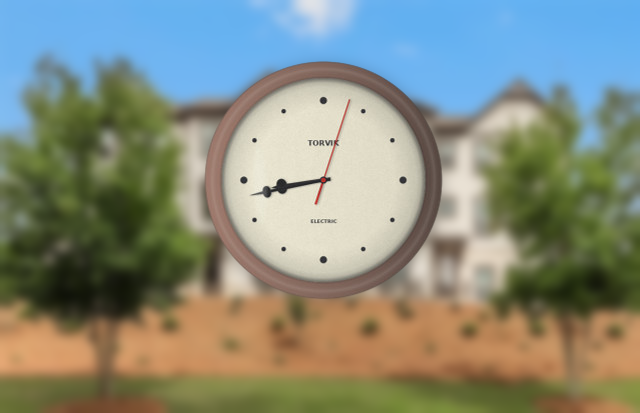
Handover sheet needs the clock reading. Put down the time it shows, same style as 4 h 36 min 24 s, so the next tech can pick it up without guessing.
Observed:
8 h 43 min 03 s
